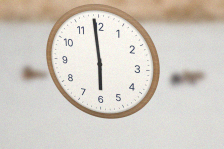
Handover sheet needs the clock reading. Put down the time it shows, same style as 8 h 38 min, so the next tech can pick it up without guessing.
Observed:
5 h 59 min
